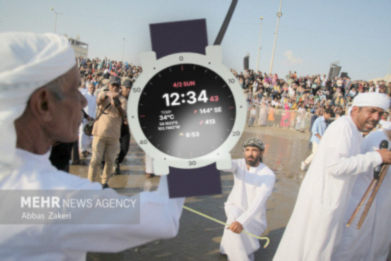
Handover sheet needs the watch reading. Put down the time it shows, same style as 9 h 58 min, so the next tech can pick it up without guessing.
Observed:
12 h 34 min
